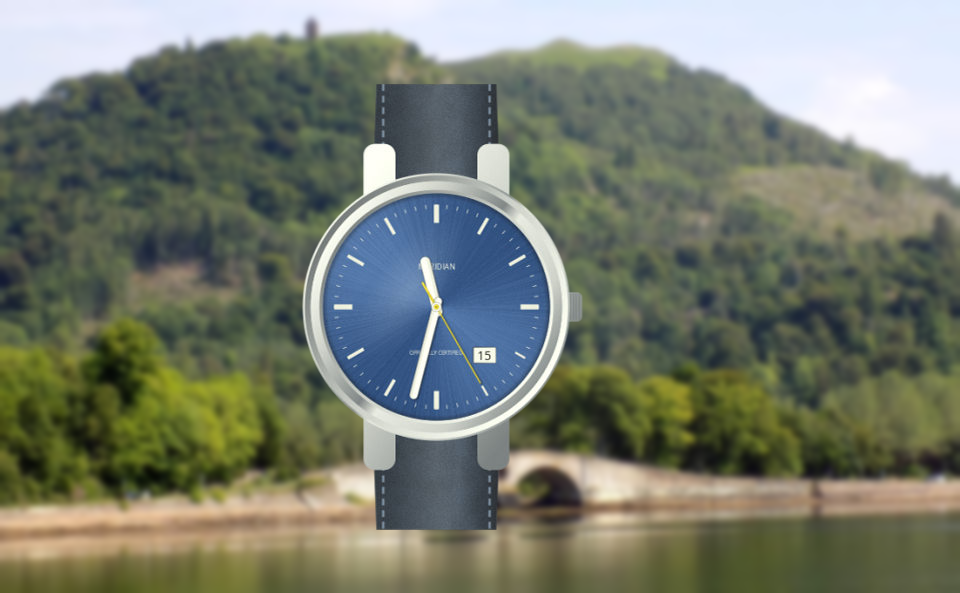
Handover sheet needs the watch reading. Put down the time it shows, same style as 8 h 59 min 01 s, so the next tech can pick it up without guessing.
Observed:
11 h 32 min 25 s
